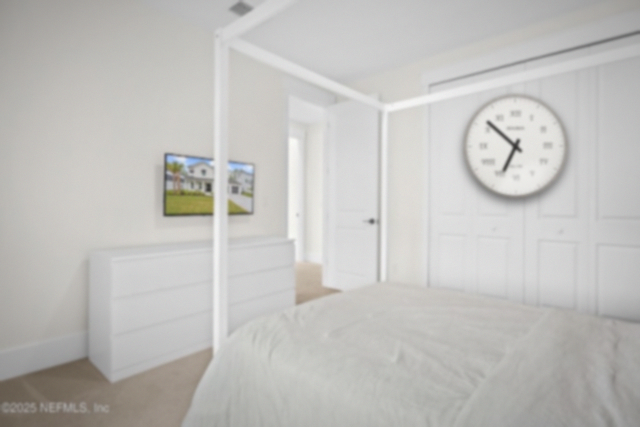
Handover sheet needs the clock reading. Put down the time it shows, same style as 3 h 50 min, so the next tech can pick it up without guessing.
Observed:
6 h 52 min
